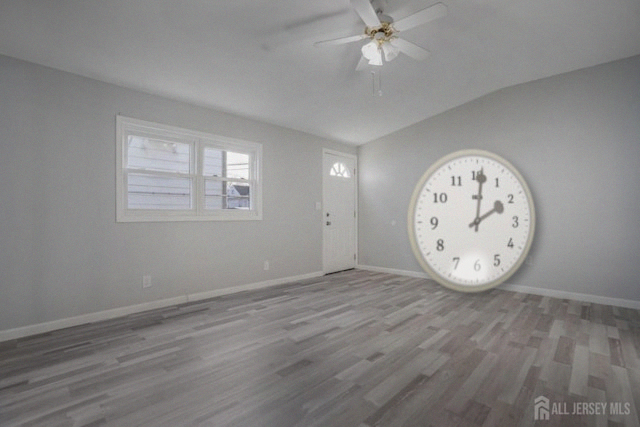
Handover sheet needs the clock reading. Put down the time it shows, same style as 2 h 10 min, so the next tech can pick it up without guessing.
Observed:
2 h 01 min
